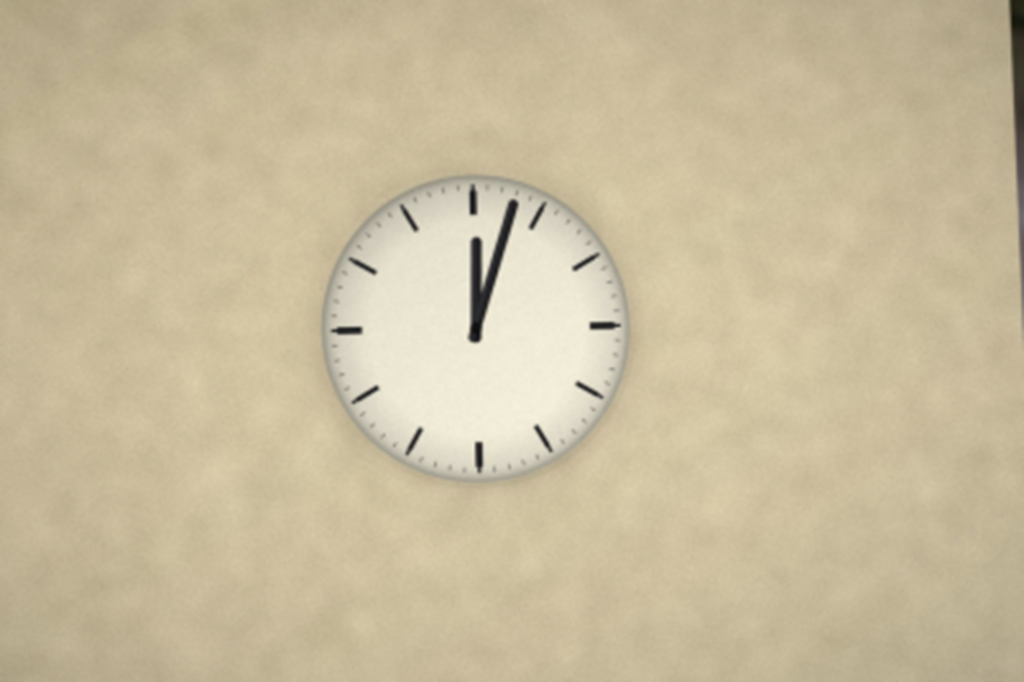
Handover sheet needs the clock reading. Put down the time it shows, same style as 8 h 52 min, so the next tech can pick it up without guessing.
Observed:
12 h 03 min
